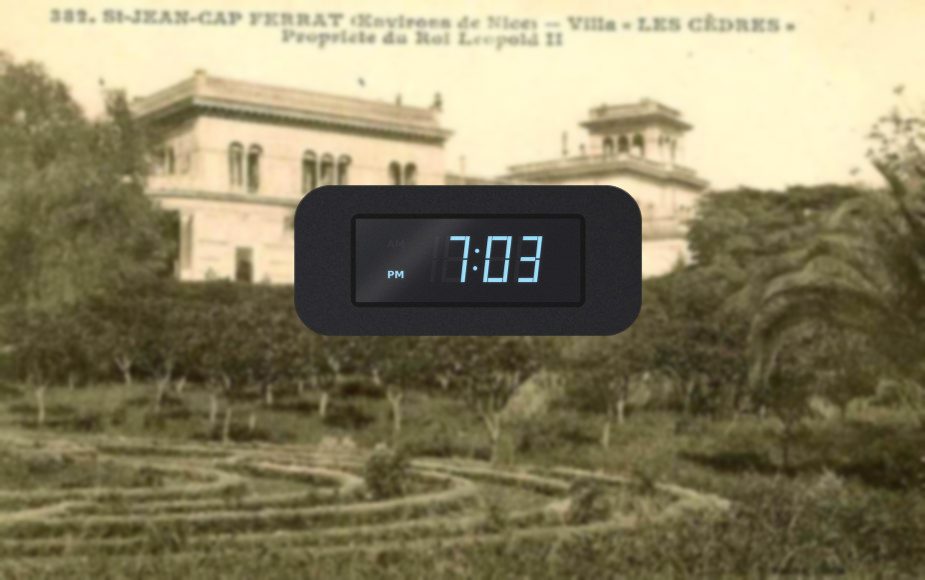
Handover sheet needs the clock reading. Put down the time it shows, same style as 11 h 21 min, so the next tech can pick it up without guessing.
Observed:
7 h 03 min
